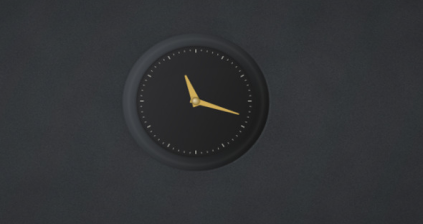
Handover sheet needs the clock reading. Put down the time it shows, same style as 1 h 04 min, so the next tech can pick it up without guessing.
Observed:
11 h 18 min
